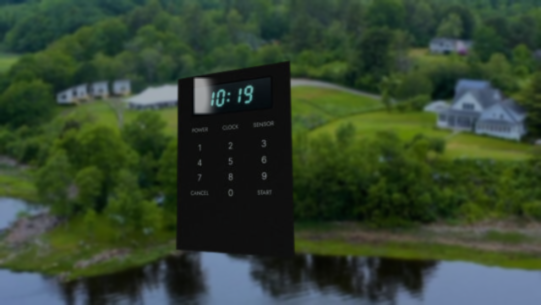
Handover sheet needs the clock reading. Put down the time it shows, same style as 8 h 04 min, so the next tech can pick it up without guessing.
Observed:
10 h 19 min
